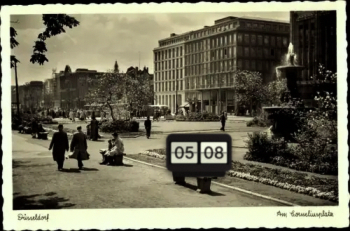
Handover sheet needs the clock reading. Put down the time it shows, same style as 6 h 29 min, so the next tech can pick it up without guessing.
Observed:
5 h 08 min
